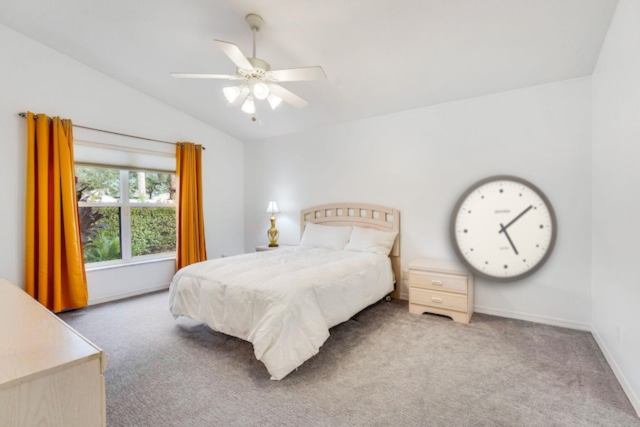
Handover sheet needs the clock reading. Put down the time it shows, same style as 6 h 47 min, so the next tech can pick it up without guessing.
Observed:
5 h 09 min
